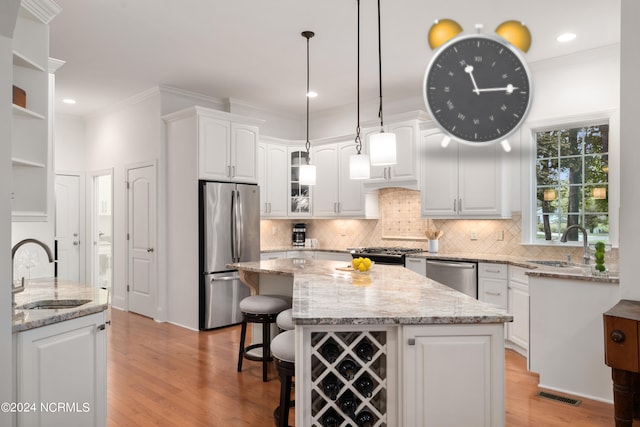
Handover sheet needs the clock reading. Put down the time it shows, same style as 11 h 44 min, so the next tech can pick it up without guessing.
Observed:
11 h 14 min
